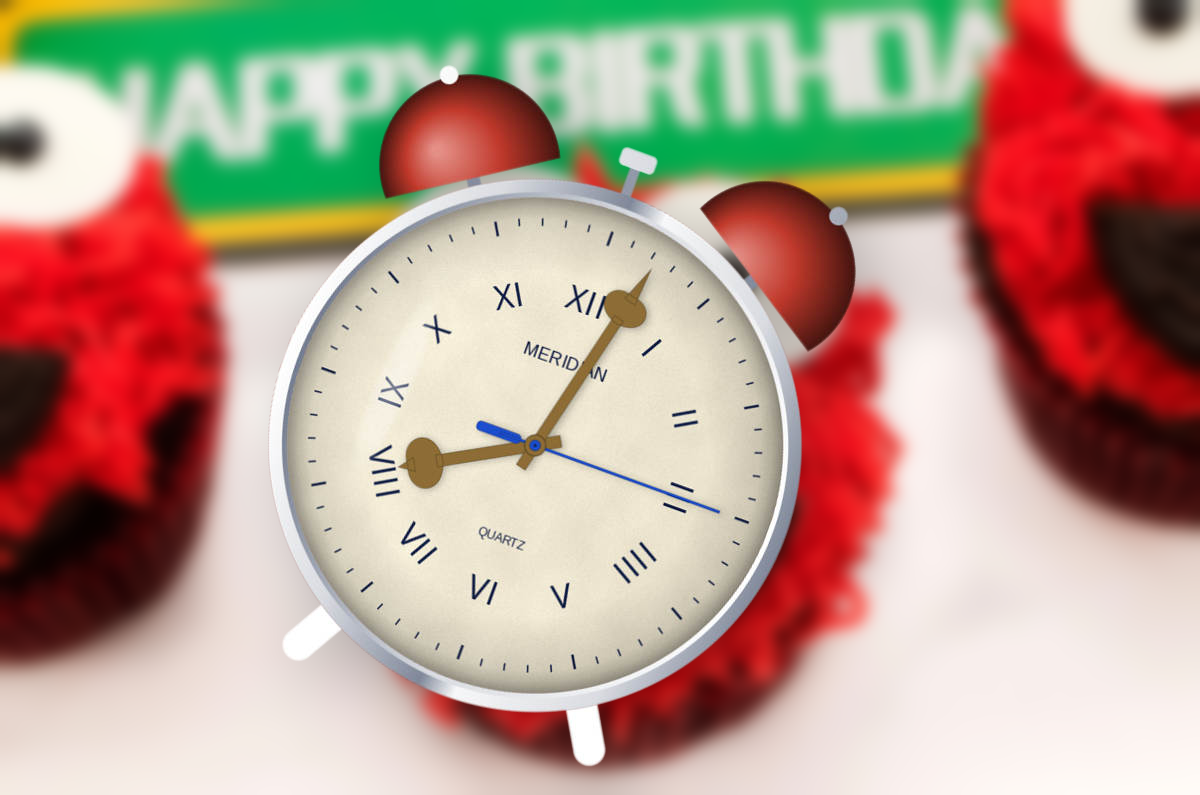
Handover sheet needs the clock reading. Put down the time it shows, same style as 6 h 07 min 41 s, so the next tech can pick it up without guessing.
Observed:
8 h 02 min 15 s
